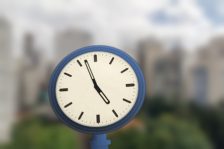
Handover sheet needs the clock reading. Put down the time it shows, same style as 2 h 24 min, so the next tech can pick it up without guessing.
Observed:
4 h 57 min
